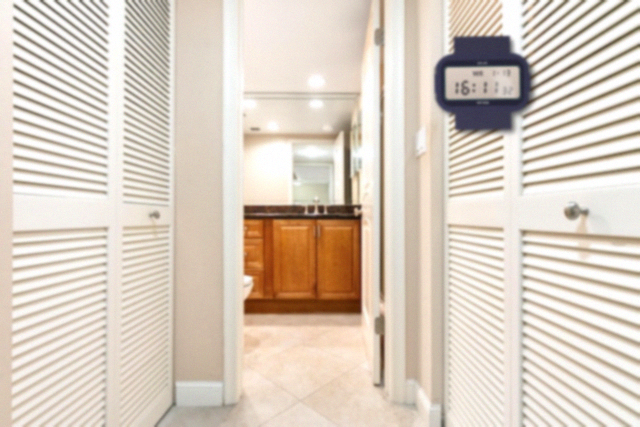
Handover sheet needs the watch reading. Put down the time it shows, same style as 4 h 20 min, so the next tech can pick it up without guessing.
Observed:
16 h 11 min
